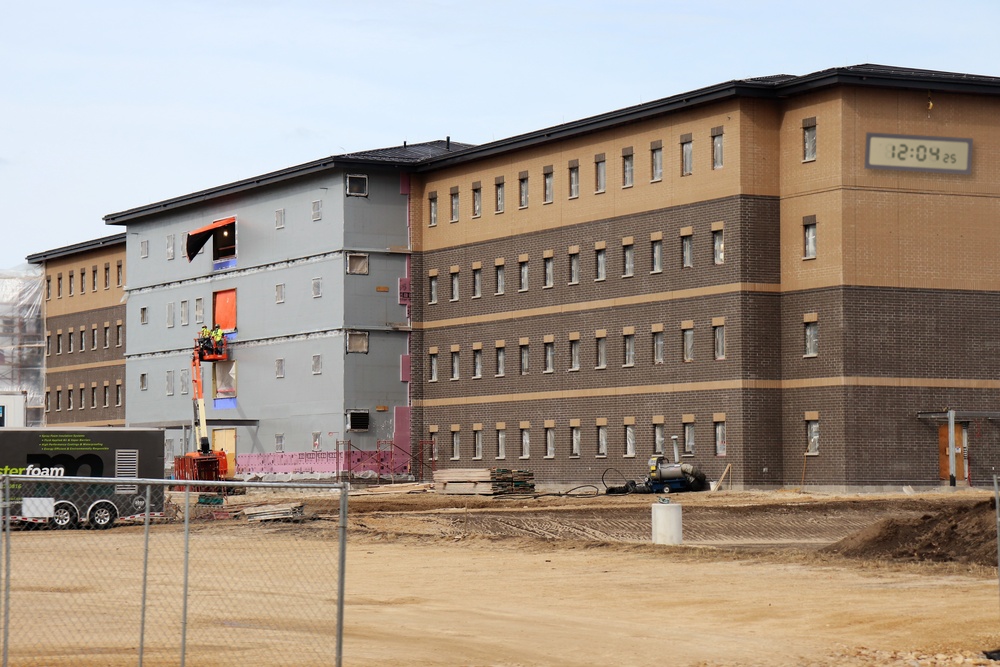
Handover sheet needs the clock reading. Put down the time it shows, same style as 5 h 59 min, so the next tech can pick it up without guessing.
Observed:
12 h 04 min
